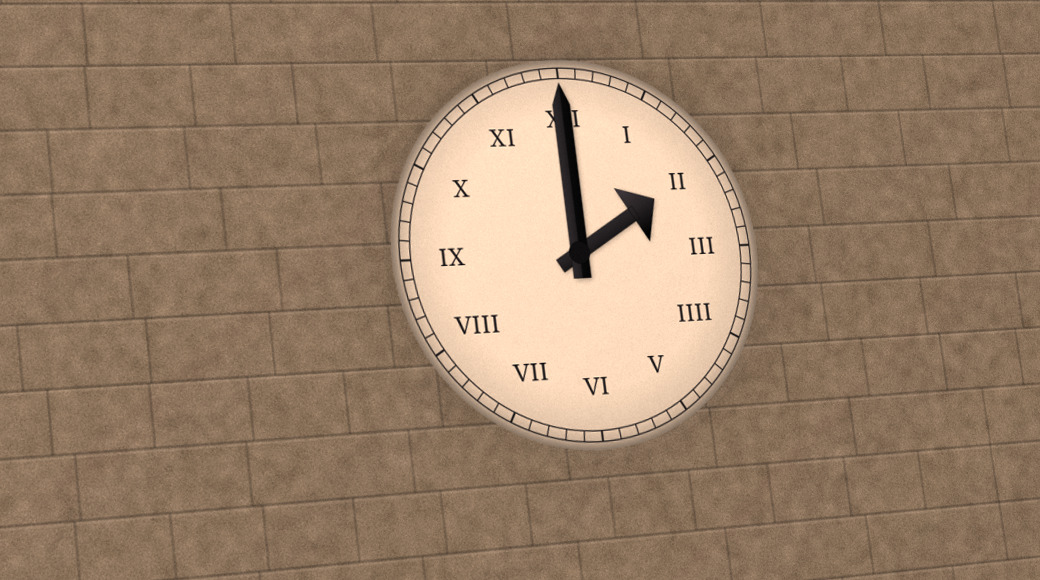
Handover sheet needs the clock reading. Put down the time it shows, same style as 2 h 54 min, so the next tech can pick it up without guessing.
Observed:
2 h 00 min
